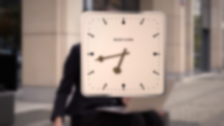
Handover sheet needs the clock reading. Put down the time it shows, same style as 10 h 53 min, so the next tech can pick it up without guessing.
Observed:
6 h 43 min
